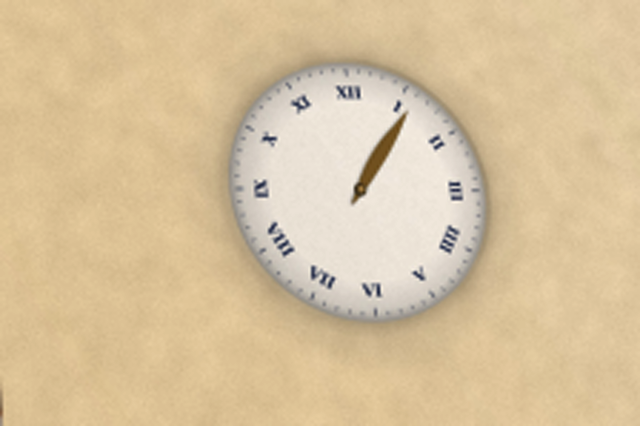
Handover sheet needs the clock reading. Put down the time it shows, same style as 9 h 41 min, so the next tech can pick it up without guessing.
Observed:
1 h 06 min
